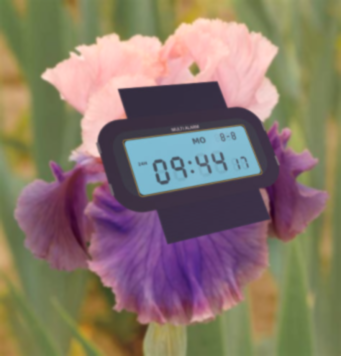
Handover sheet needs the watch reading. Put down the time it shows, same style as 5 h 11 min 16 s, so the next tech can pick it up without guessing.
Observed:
9 h 44 min 17 s
